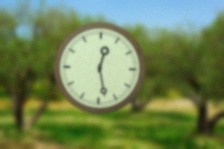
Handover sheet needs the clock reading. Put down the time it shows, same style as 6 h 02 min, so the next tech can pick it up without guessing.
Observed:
12 h 28 min
